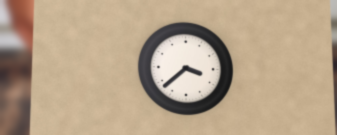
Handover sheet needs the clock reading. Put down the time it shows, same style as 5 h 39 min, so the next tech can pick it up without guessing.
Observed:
3 h 38 min
